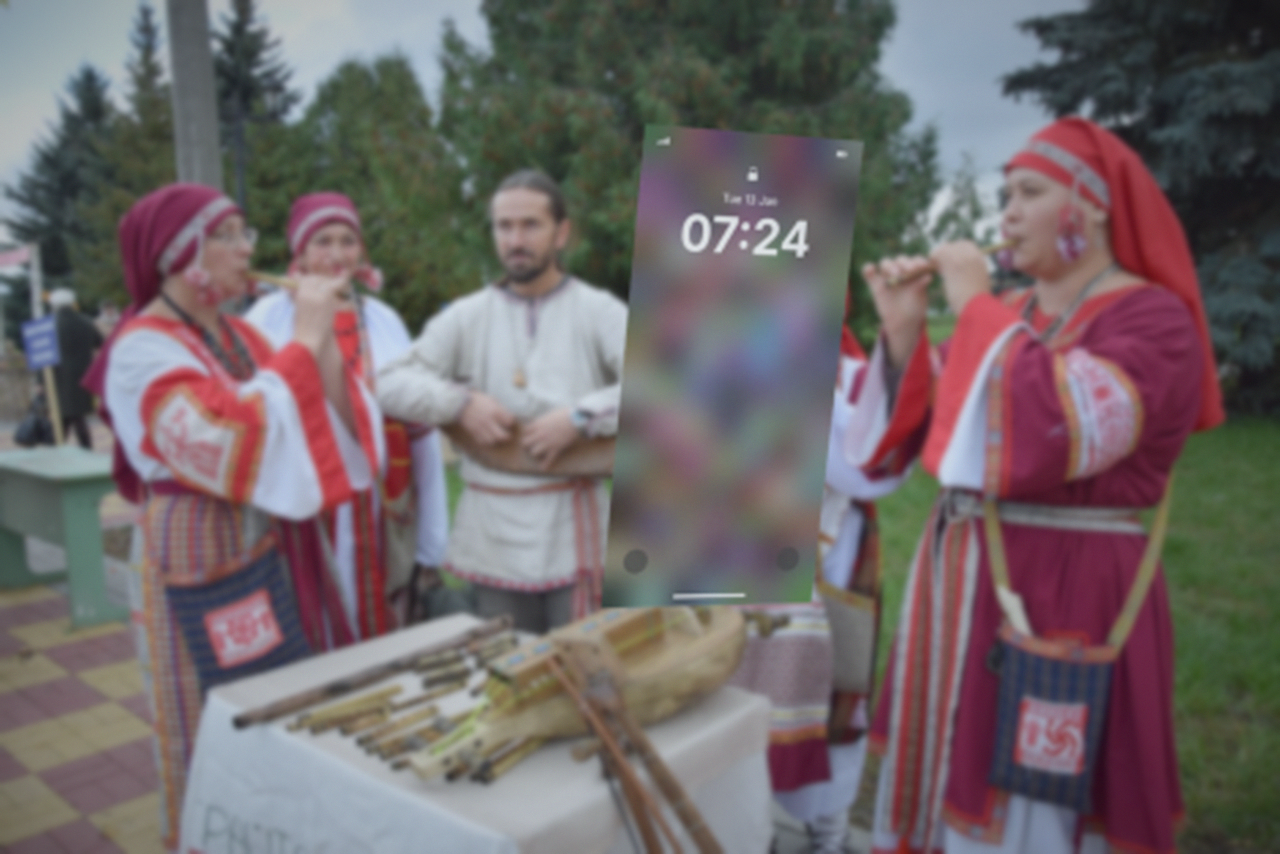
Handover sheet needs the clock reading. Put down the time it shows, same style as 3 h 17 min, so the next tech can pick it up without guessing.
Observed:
7 h 24 min
